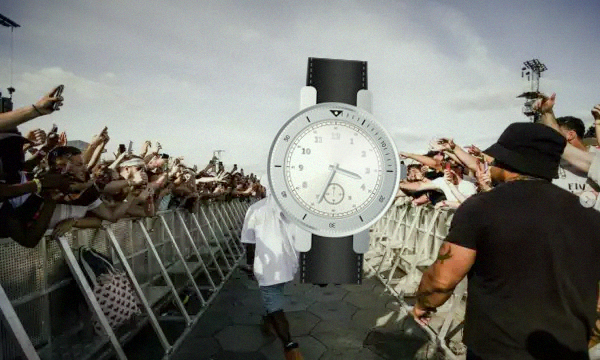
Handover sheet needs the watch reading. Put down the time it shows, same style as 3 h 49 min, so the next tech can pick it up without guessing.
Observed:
3 h 34 min
